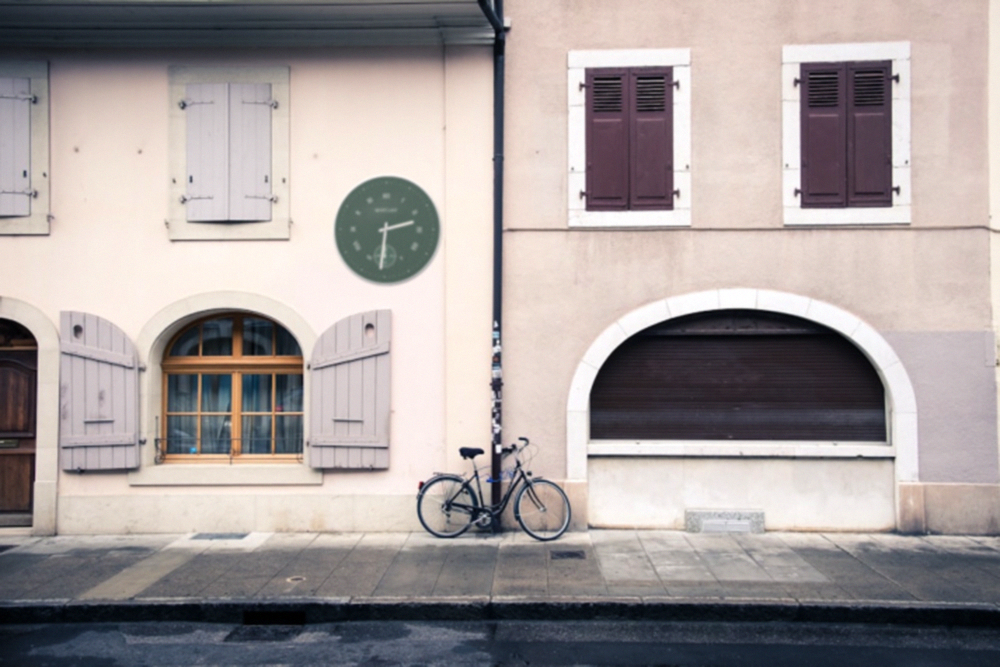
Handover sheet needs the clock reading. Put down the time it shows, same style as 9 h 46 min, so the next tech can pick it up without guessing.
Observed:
2 h 31 min
